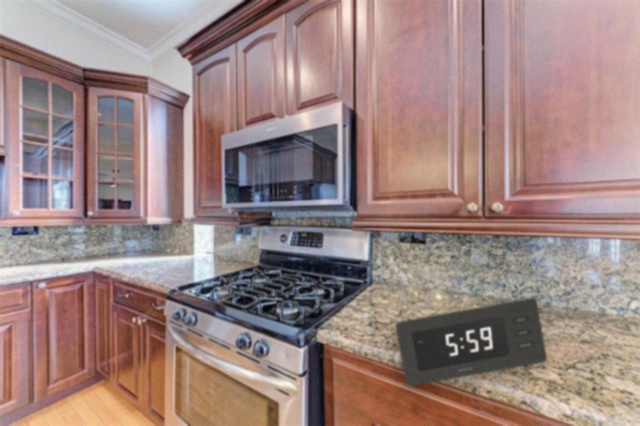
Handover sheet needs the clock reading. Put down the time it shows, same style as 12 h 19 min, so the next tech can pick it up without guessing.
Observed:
5 h 59 min
